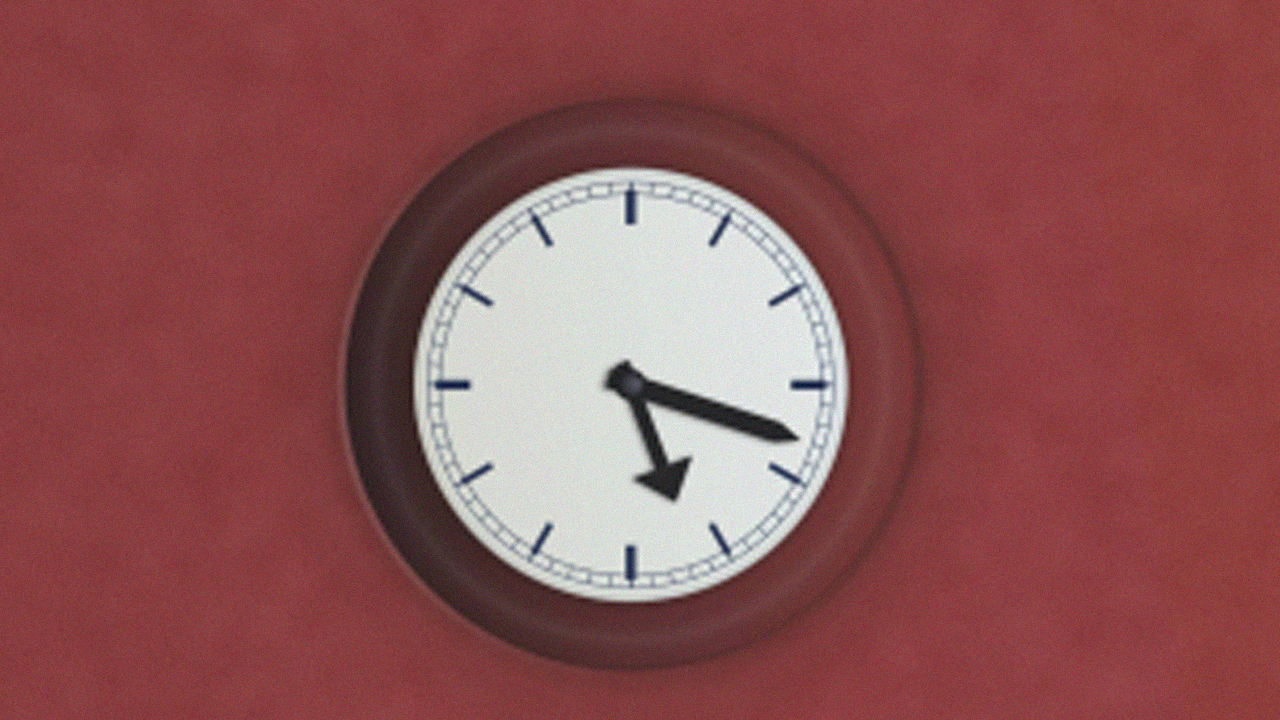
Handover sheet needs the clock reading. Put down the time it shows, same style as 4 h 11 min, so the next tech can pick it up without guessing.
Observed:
5 h 18 min
